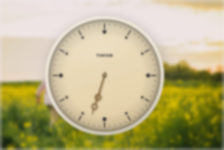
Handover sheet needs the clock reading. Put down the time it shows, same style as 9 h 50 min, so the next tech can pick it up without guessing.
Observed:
6 h 33 min
